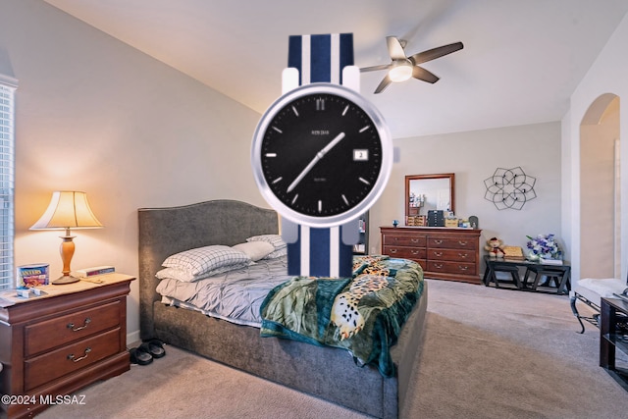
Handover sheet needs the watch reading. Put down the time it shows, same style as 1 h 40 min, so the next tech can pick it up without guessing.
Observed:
1 h 37 min
